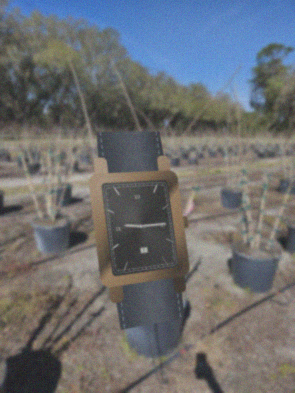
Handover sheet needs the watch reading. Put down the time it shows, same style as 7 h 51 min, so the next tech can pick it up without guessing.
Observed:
9 h 15 min
